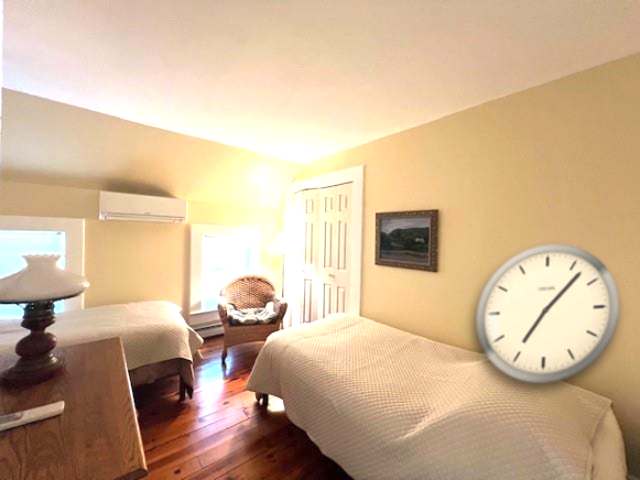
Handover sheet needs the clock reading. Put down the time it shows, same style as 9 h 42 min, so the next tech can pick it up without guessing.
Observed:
7 h 07 min
